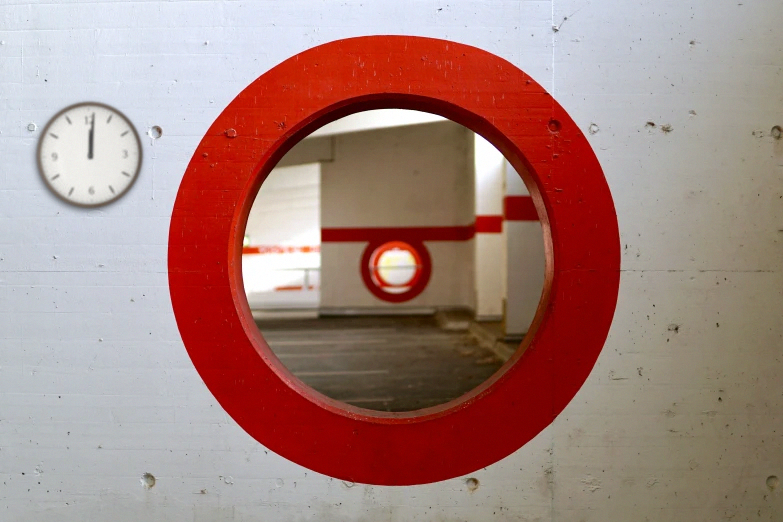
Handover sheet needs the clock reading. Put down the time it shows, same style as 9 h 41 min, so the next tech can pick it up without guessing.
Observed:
12 h 01 min
